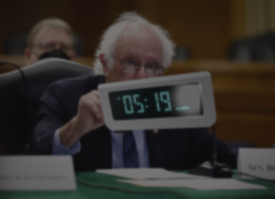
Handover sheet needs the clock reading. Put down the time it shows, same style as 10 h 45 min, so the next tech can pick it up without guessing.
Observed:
5 h 19 min
